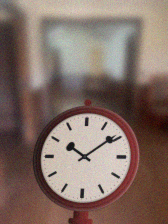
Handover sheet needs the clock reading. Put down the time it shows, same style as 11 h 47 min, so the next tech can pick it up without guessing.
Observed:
10 h 09 min
